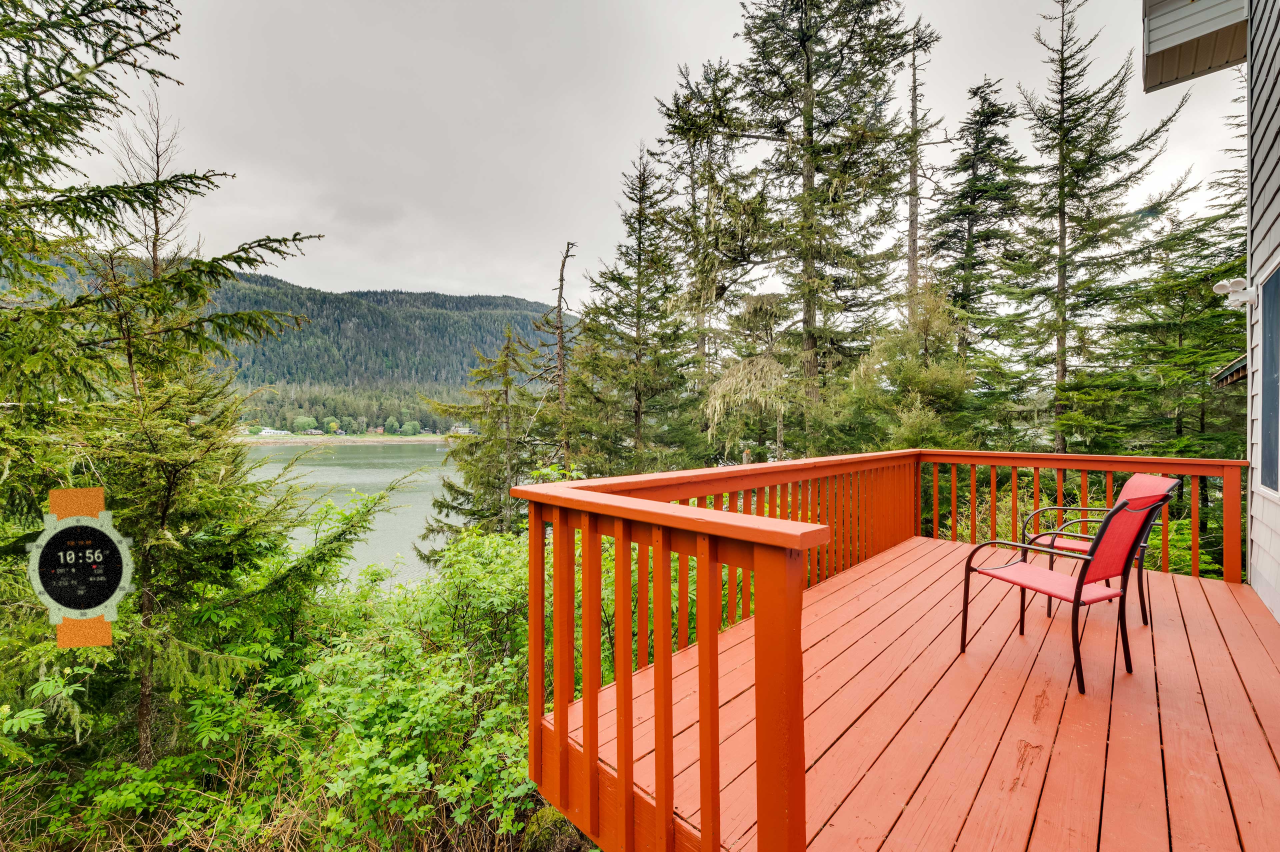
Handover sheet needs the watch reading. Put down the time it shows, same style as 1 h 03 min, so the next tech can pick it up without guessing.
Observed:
10 h 56 min
